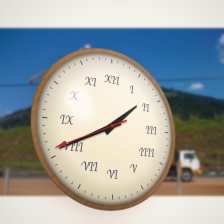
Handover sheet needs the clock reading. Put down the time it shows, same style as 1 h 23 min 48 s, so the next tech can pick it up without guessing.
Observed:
1 h 40 min 41 s
